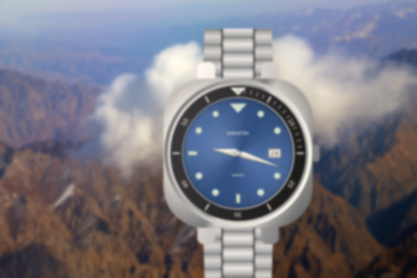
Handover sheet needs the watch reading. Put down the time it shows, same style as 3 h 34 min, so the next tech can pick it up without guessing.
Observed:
9 h 18 min
